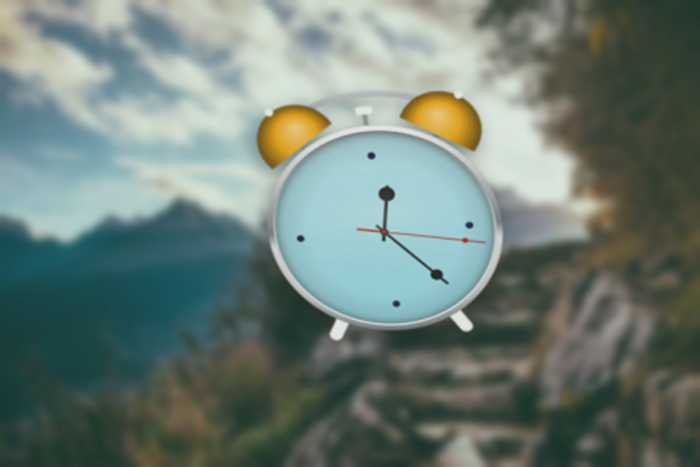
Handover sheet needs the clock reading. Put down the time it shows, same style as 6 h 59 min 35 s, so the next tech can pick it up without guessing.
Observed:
12 h 23 min 17 s
